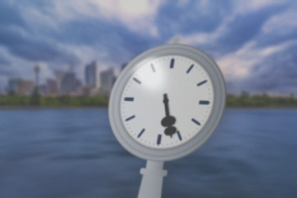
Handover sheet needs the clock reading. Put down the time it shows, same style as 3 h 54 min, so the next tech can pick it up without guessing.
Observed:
5 h 27 min
